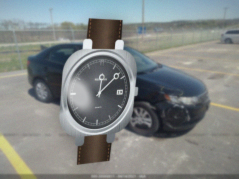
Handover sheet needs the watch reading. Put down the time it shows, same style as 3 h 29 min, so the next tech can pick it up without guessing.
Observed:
12 h 08 min
